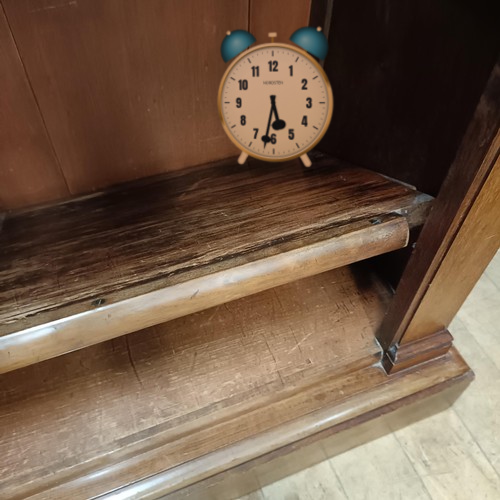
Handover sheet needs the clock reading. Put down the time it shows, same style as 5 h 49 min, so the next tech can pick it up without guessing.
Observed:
5 h 32 min
